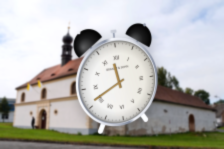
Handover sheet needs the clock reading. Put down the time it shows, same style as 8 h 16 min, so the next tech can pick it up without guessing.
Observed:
11 h 41 min
